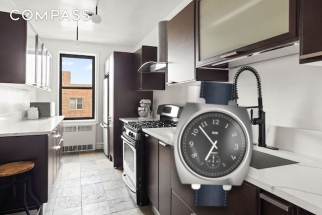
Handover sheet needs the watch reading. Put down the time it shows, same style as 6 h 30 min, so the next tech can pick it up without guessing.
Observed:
6 h 53 min
